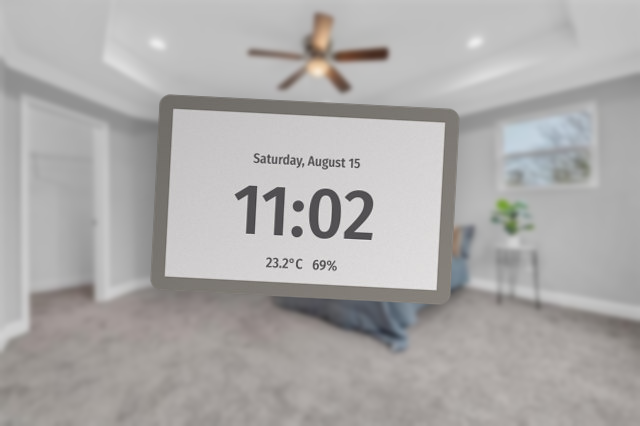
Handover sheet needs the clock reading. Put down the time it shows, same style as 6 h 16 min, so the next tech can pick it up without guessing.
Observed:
11 h 02 min
